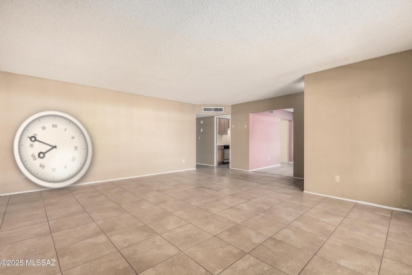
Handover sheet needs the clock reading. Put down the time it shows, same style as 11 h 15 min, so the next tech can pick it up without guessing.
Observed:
7 h 48 min
